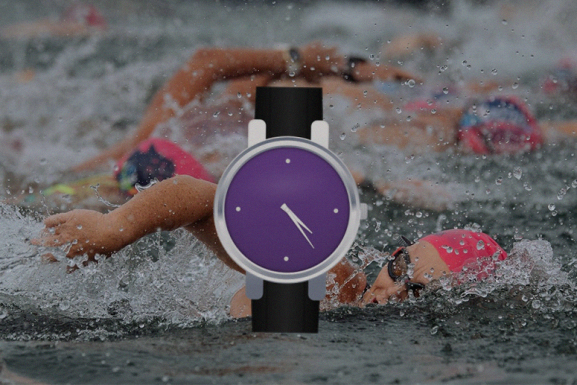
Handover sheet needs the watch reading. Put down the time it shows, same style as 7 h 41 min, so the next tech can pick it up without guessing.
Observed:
4 h 24 min
